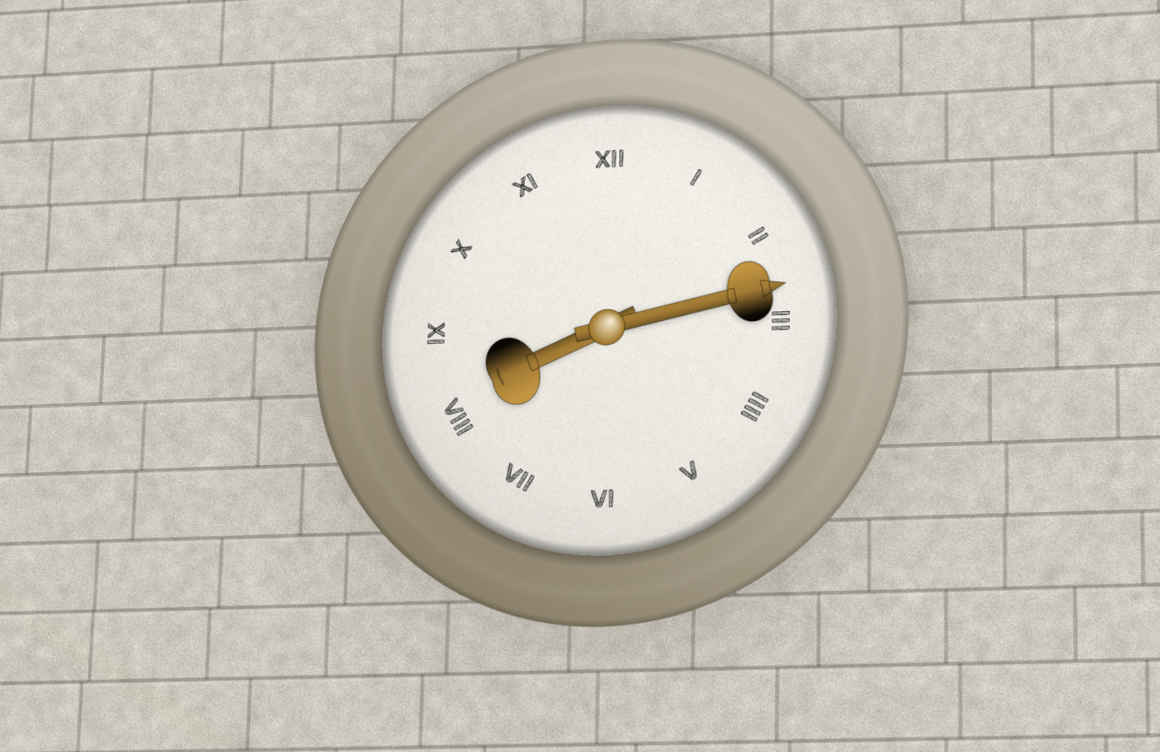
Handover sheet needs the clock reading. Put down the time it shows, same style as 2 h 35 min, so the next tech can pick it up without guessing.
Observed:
8 h 13 min
